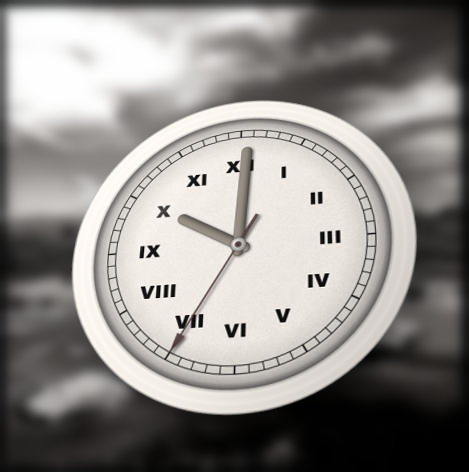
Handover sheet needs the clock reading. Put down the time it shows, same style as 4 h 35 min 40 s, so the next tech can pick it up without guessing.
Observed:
10 h 00 min 35 s
